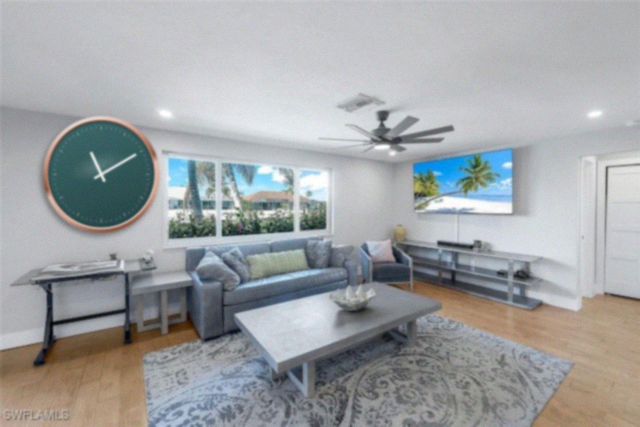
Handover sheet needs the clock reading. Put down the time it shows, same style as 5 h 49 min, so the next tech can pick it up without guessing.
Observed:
11 h 10 min
